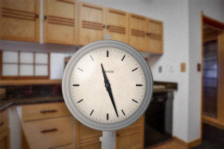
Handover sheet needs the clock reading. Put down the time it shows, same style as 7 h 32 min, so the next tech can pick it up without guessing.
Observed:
11 h 27 min
